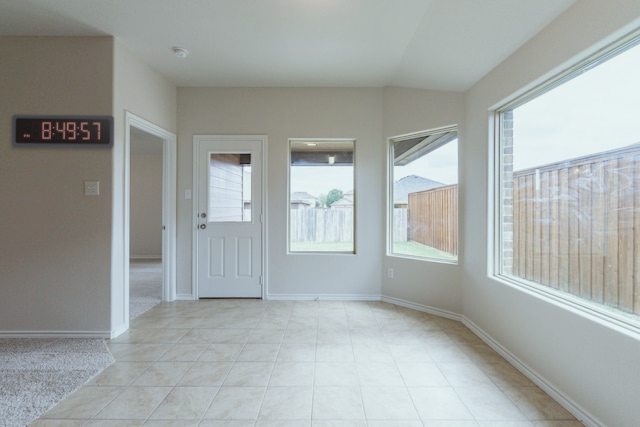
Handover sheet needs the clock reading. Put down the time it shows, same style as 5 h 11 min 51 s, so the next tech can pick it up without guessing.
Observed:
8 h 49 min 57 s
